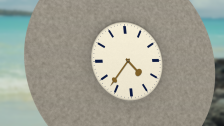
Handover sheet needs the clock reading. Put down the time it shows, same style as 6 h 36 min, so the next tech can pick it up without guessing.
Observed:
4 h 37 min
